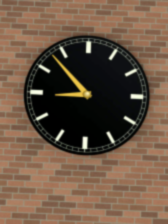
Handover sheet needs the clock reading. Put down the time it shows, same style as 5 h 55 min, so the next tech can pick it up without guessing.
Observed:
8 h 53 min
